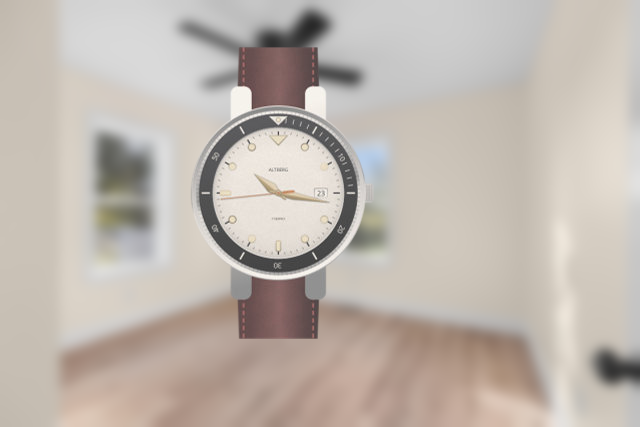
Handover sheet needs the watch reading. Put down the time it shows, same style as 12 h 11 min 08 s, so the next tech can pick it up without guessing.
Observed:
10 h 16 min 44 s
